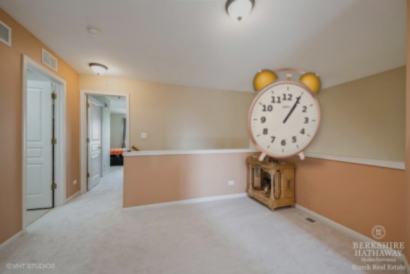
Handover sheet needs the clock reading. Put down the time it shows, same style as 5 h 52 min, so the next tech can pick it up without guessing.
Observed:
1 h 05 min
